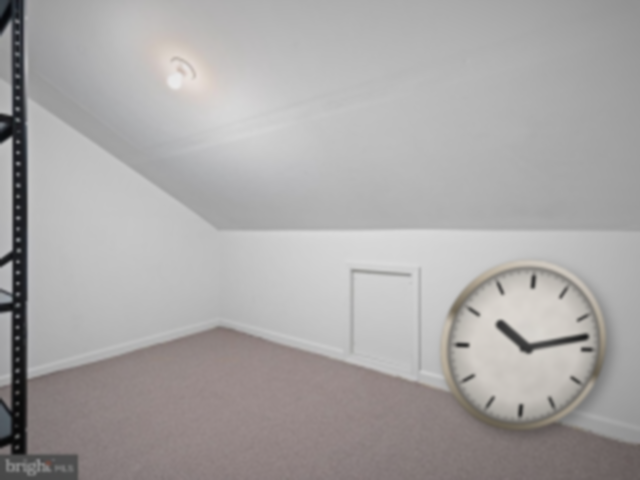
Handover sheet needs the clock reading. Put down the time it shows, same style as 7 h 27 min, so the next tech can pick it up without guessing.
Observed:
10 h 13 min
